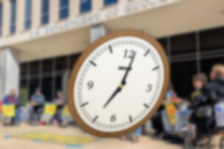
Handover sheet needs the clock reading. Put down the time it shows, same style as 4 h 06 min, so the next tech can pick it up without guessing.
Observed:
7 h 02 min
